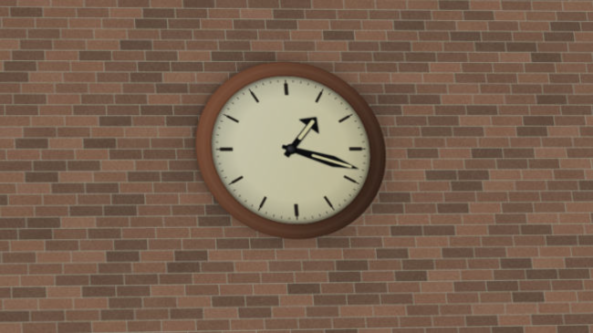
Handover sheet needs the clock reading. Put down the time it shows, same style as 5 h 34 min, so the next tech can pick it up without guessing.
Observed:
1 h 18 min
